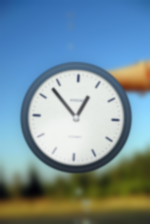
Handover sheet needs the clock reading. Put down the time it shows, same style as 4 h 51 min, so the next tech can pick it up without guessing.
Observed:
12 h 53 min
